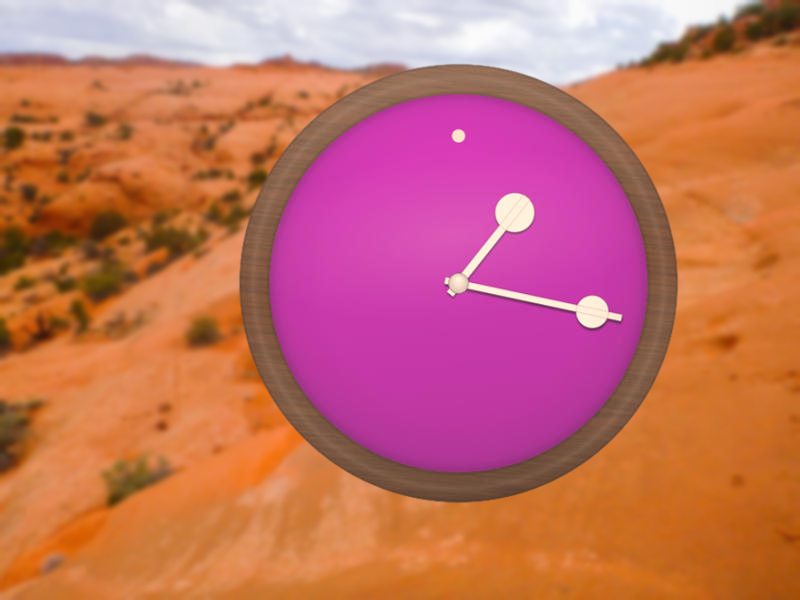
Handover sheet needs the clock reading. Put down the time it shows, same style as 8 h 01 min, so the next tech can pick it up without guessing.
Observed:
1 h 17 min
